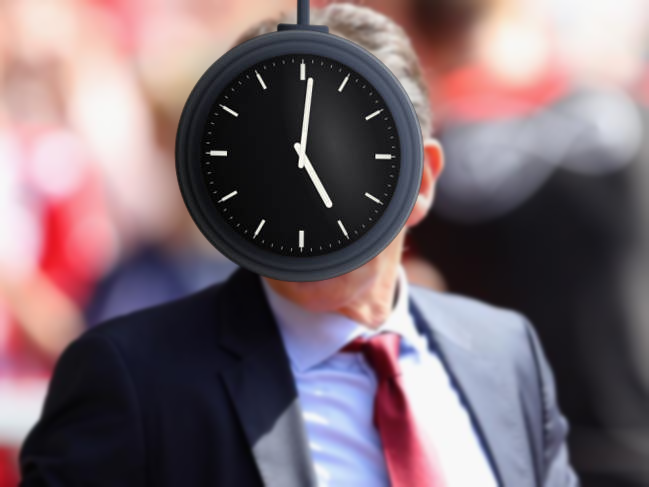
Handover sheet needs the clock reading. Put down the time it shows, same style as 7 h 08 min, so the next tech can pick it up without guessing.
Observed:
5 h 01 min
